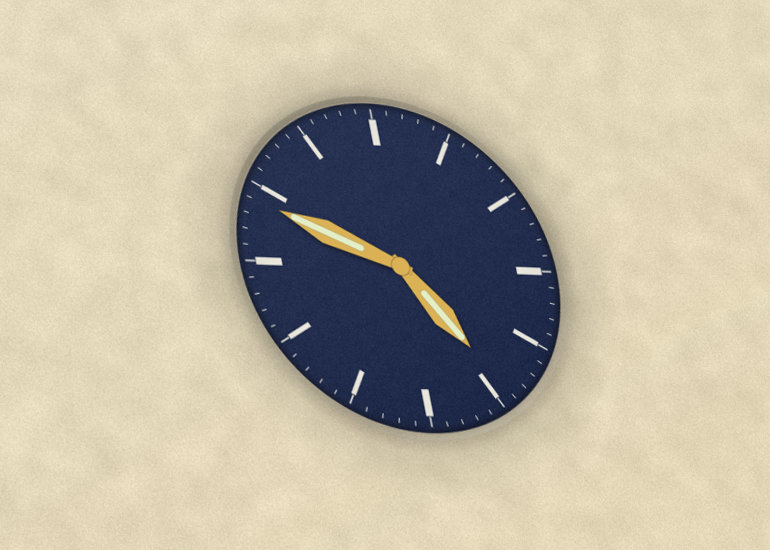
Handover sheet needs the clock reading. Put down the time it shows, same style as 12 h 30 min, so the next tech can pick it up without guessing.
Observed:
4 h 49 min
